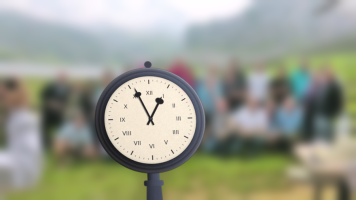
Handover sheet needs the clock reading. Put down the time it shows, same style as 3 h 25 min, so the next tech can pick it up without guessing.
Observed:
12 h 56 min
